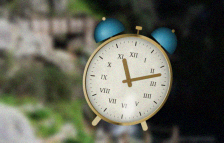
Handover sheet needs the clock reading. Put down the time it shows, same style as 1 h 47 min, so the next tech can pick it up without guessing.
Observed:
11 h 12 min
